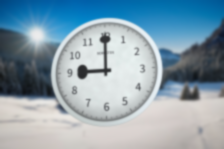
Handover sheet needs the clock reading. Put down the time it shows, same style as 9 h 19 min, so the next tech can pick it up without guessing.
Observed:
9 h 00 min
